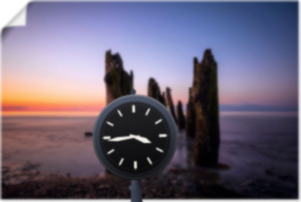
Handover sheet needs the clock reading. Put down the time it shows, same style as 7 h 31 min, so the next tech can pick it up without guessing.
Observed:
3 h 44 min
